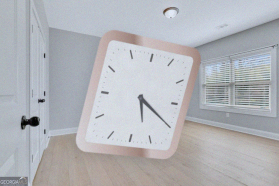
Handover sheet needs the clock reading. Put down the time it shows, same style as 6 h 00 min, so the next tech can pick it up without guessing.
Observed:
5 h 20 min
